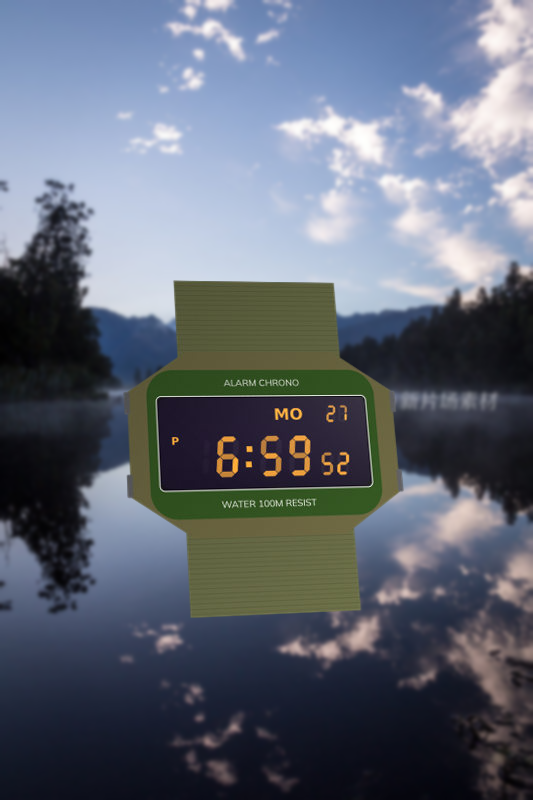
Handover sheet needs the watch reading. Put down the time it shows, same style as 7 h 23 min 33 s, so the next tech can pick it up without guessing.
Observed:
6 h 59 min 52 s
